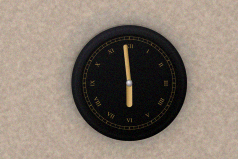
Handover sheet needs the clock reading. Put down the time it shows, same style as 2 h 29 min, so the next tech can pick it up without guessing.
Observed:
5 h 59 min
